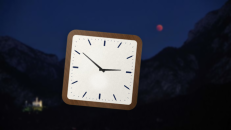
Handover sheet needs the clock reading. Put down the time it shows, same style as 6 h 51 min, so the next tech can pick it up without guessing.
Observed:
2 h 51 min
